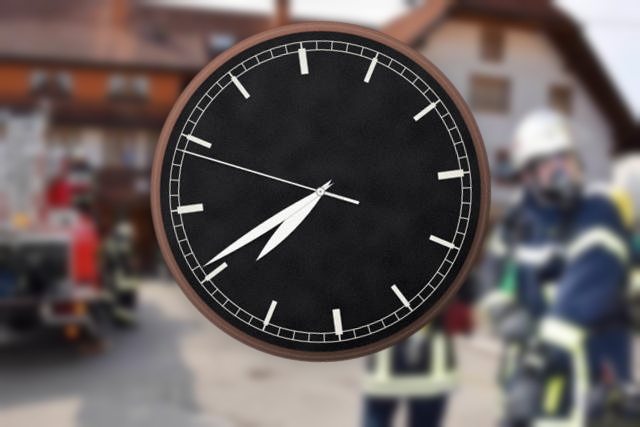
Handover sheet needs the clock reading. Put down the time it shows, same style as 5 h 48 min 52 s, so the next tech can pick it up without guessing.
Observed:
7 h 40 min 49 s
